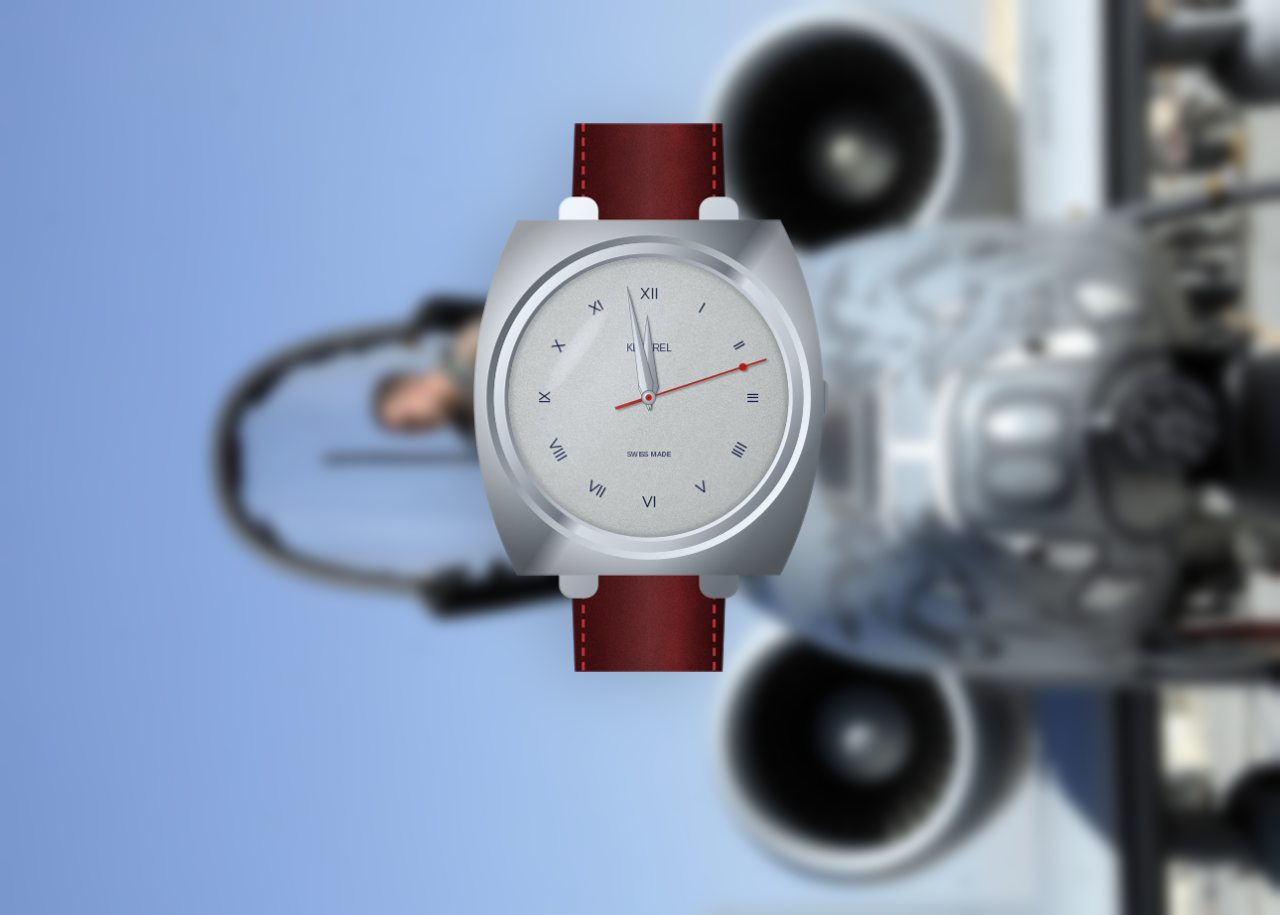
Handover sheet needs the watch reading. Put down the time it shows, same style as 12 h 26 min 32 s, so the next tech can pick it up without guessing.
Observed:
11 h 58 min 12 s
